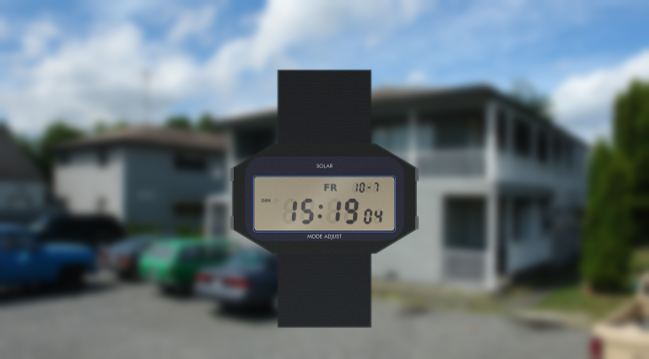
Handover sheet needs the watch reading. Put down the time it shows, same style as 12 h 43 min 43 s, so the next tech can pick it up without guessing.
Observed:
15 h 19 min 04 s
